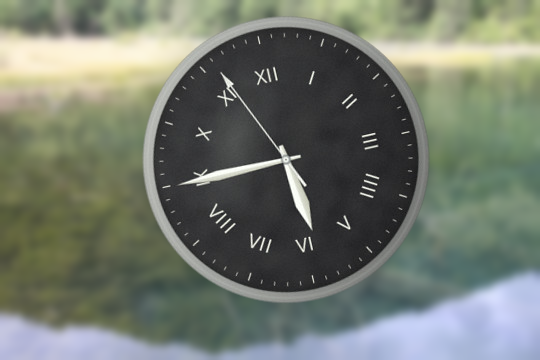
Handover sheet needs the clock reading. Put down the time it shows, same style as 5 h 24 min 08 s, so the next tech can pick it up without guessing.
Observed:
5 h 44 min 56 s
